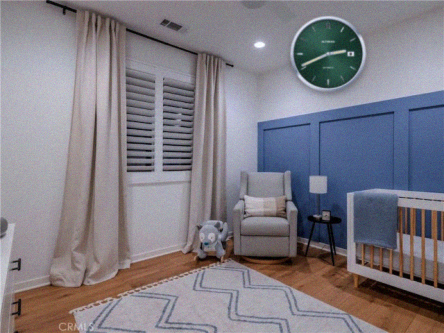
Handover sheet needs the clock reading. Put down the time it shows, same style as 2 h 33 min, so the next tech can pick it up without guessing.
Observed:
2 h 41 min
